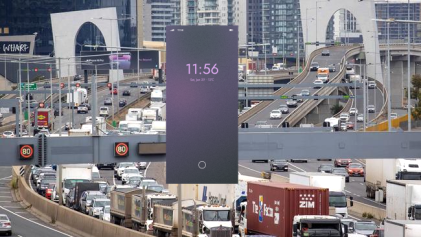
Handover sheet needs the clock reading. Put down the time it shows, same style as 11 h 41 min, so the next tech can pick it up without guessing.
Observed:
11 h 56 min
